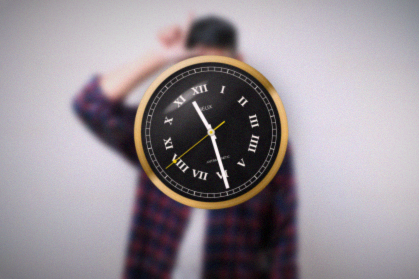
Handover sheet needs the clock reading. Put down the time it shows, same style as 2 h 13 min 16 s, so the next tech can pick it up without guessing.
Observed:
11 h 29 min 41 s
